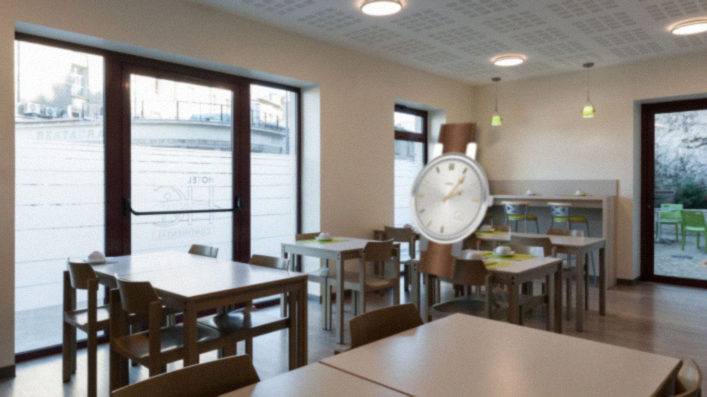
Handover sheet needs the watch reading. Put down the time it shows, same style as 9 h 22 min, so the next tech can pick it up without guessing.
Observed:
2 h 06 min
